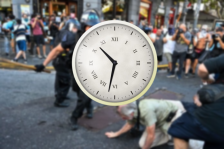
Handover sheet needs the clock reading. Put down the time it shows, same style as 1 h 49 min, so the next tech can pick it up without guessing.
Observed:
10 h 32 min
